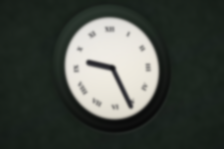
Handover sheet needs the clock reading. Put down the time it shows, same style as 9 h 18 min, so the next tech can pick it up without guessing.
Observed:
9 h 26 min
